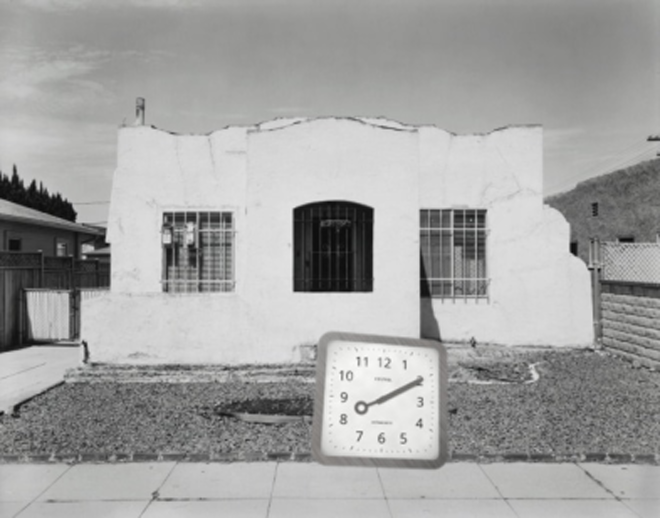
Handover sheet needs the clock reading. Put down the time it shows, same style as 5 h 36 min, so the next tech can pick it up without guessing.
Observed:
8 h 10 min
